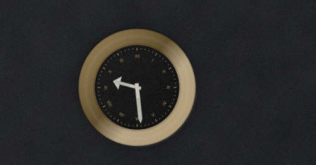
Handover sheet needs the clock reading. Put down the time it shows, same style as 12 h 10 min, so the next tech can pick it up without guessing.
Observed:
9 h 29 min
